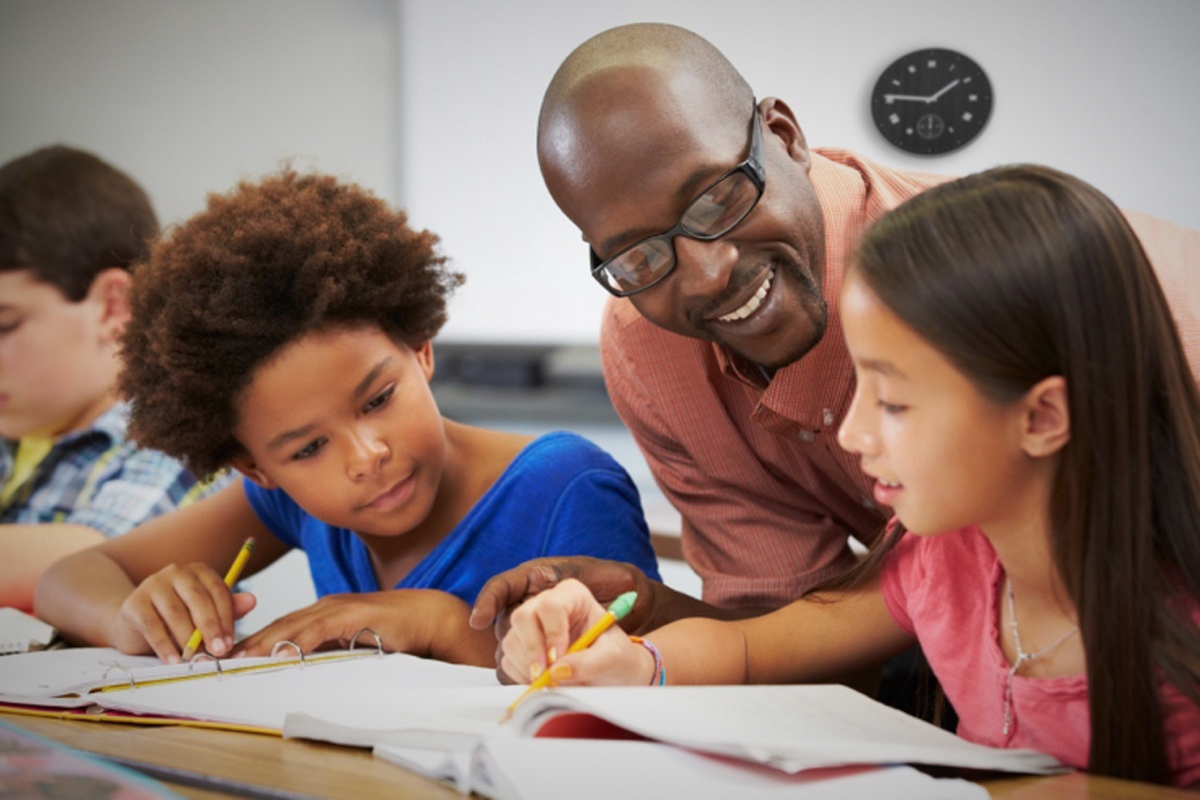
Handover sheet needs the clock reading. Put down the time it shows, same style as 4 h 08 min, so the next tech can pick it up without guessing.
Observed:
1 h 46 min
